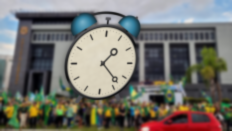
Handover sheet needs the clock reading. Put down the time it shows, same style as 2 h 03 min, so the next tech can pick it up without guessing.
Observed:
1 h 23 min
